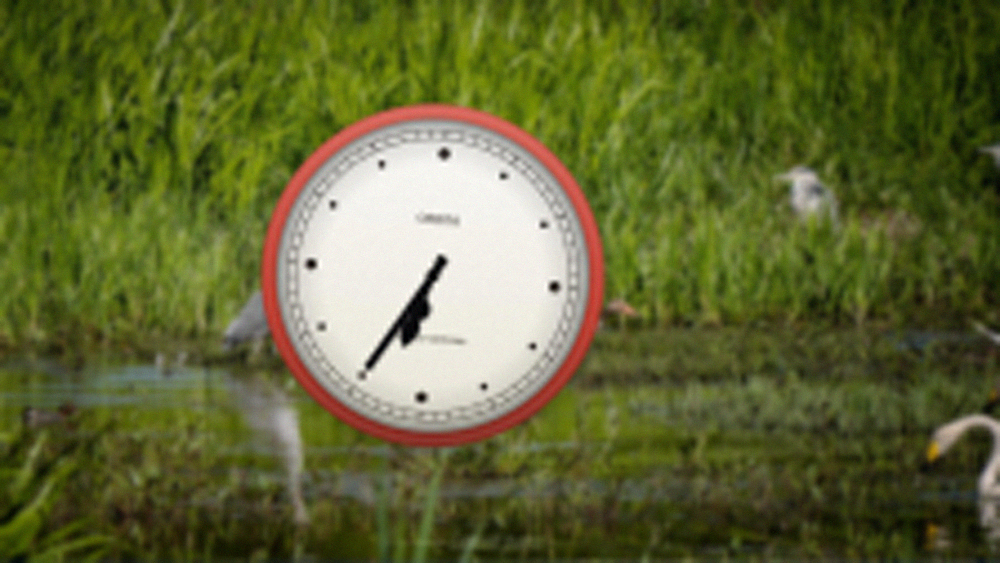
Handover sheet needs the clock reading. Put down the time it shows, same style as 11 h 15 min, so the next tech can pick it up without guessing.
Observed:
6 h 35 min
